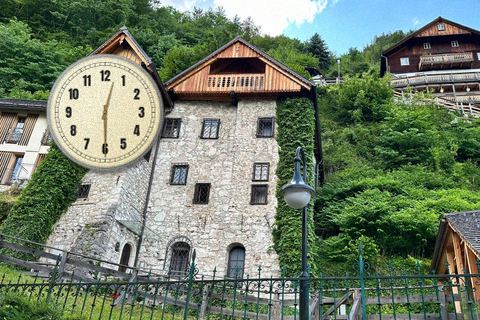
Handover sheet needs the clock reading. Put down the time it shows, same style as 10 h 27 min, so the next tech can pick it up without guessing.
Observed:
12 h 30 min
